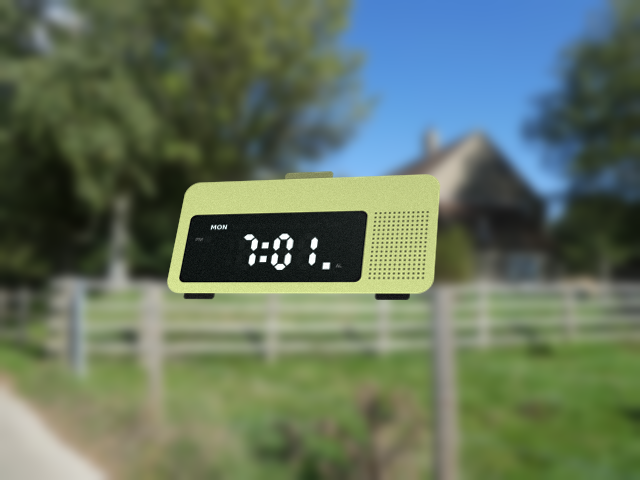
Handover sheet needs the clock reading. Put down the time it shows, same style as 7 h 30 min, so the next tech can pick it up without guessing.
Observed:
7 h 01 min
